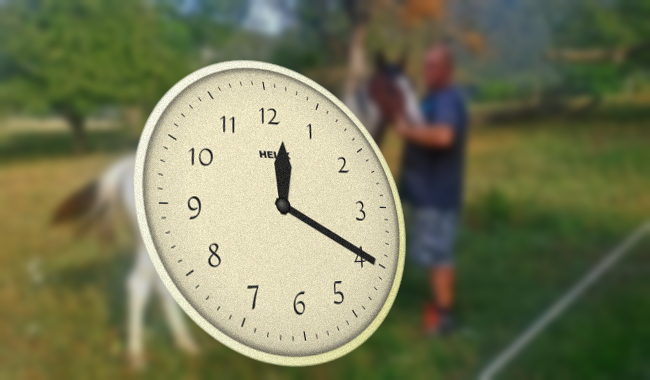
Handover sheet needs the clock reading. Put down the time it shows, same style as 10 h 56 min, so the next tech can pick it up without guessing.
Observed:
12 h 20 min
